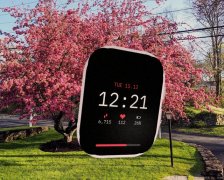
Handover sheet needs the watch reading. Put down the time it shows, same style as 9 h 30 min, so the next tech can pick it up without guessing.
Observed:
12 h 21 min
